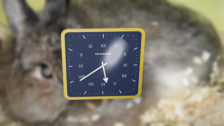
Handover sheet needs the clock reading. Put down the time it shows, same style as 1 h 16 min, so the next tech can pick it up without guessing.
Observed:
5 h 39 min
